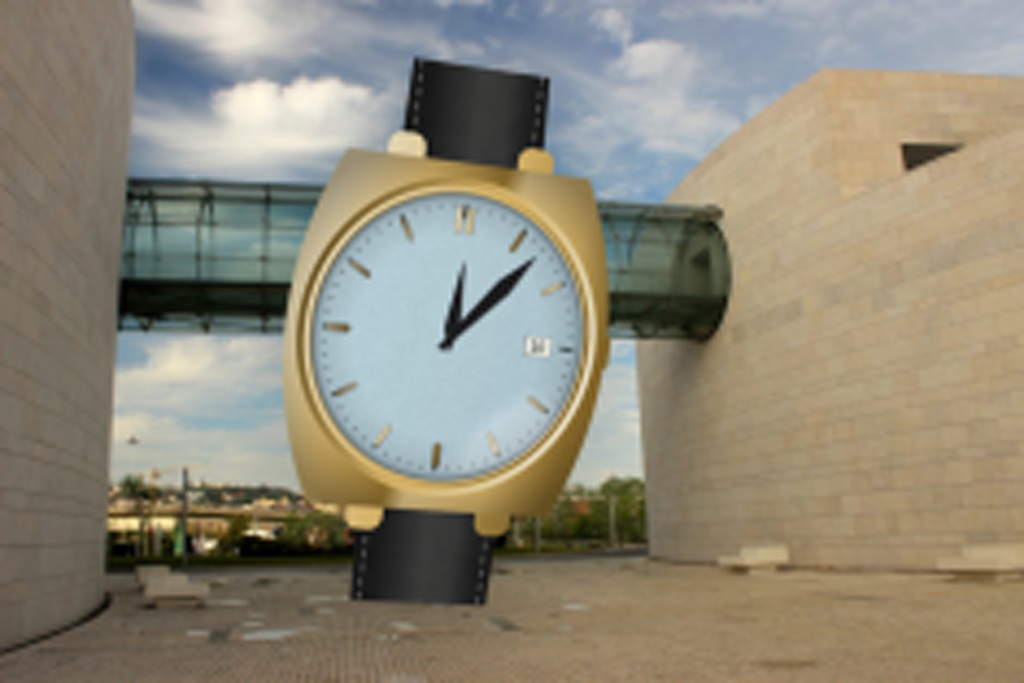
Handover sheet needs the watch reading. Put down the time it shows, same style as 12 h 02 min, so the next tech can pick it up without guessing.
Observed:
12 h 07 min
